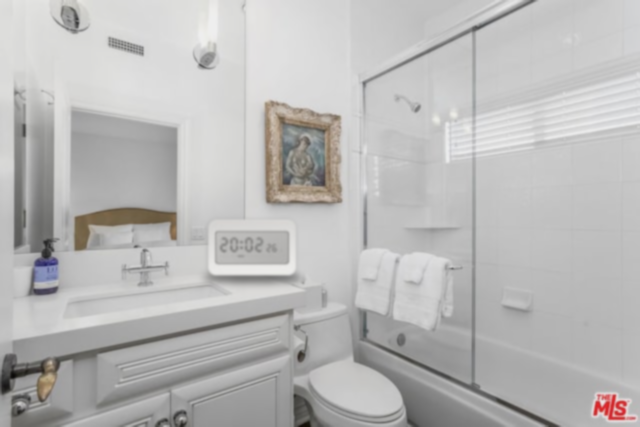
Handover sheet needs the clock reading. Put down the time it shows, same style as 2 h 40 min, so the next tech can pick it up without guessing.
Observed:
20 h 02 min
